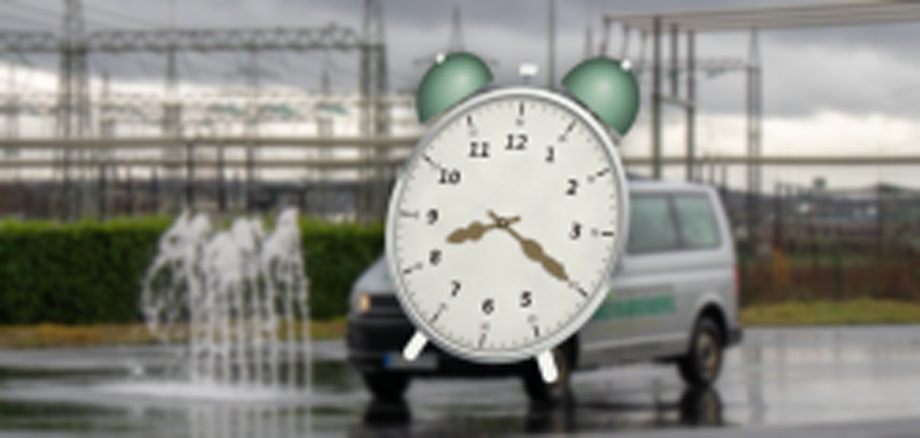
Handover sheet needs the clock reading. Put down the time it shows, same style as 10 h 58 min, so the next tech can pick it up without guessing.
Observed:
8 h 20 min
